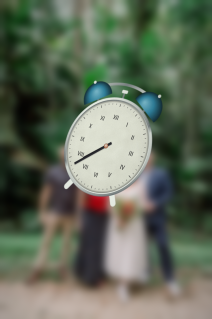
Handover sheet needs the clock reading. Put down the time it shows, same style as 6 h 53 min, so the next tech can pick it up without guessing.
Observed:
7 h 38 min
